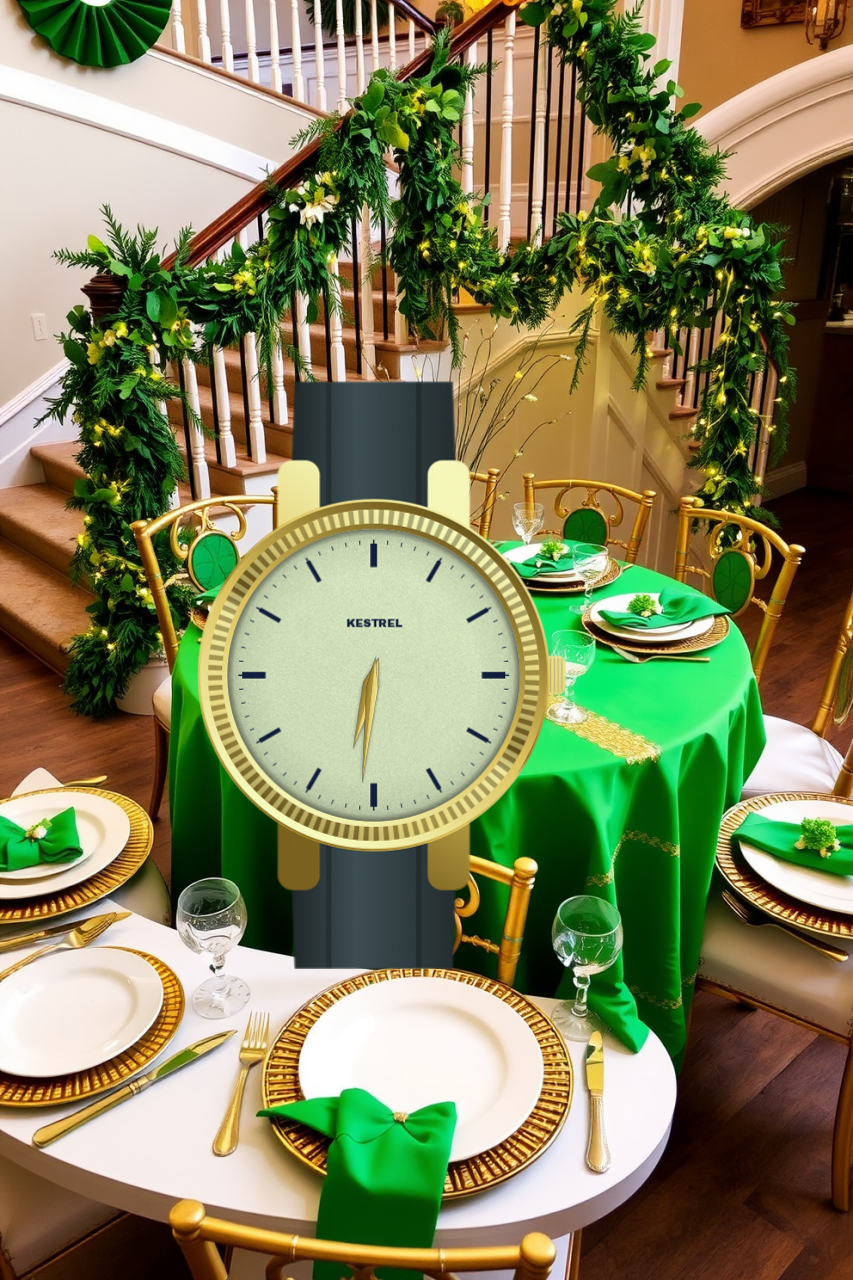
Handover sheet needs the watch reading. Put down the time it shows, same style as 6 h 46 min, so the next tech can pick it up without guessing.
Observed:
6 h 31 min
